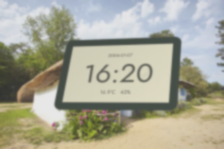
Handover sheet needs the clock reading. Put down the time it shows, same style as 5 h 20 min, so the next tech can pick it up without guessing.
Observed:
16 h 20 min
